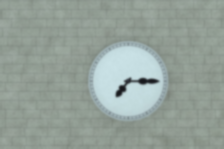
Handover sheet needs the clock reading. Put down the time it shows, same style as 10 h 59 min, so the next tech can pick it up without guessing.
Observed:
7 h 15 min
